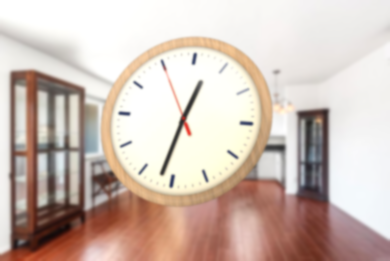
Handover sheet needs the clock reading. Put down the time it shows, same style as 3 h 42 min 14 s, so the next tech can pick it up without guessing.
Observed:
12 h 31 min 55 s
